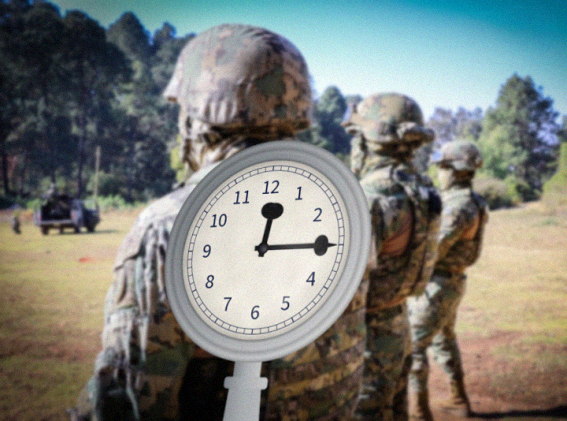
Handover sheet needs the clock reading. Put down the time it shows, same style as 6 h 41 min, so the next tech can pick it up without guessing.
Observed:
12 h 15 min
